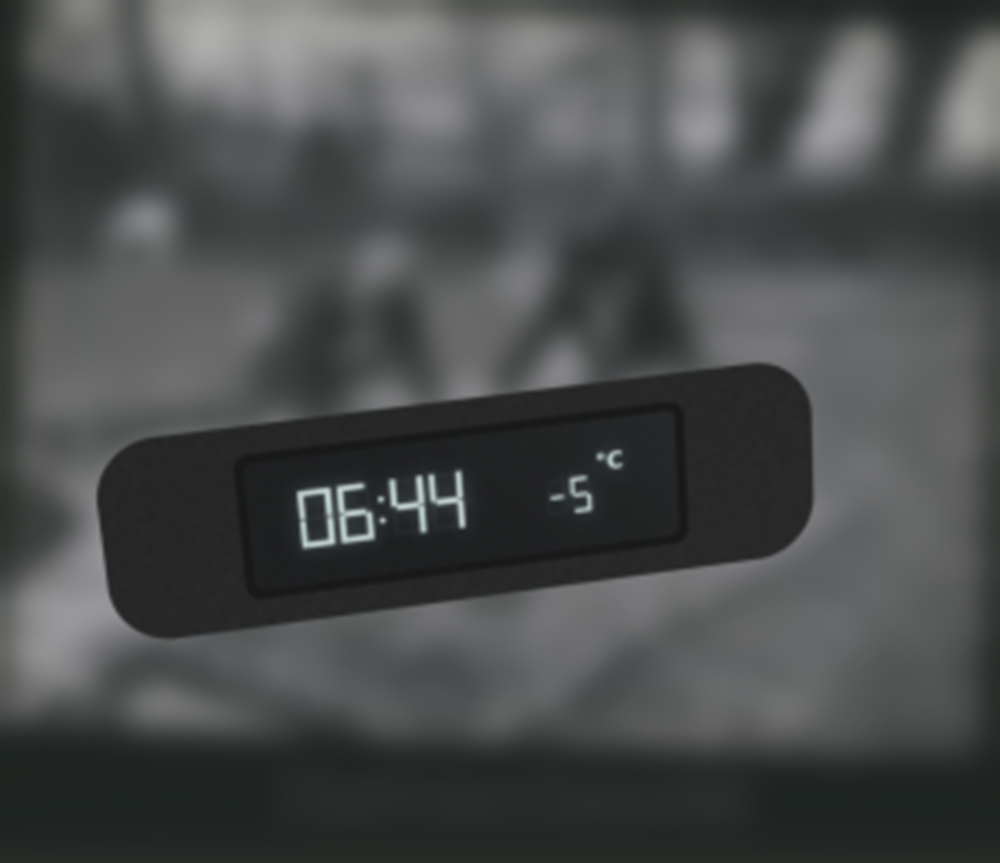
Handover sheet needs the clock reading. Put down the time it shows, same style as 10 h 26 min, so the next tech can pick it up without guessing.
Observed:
6 h 44 min
